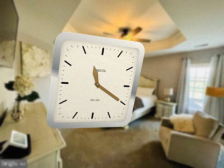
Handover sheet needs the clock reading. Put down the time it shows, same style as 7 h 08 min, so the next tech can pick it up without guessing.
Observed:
11 h 20 min
